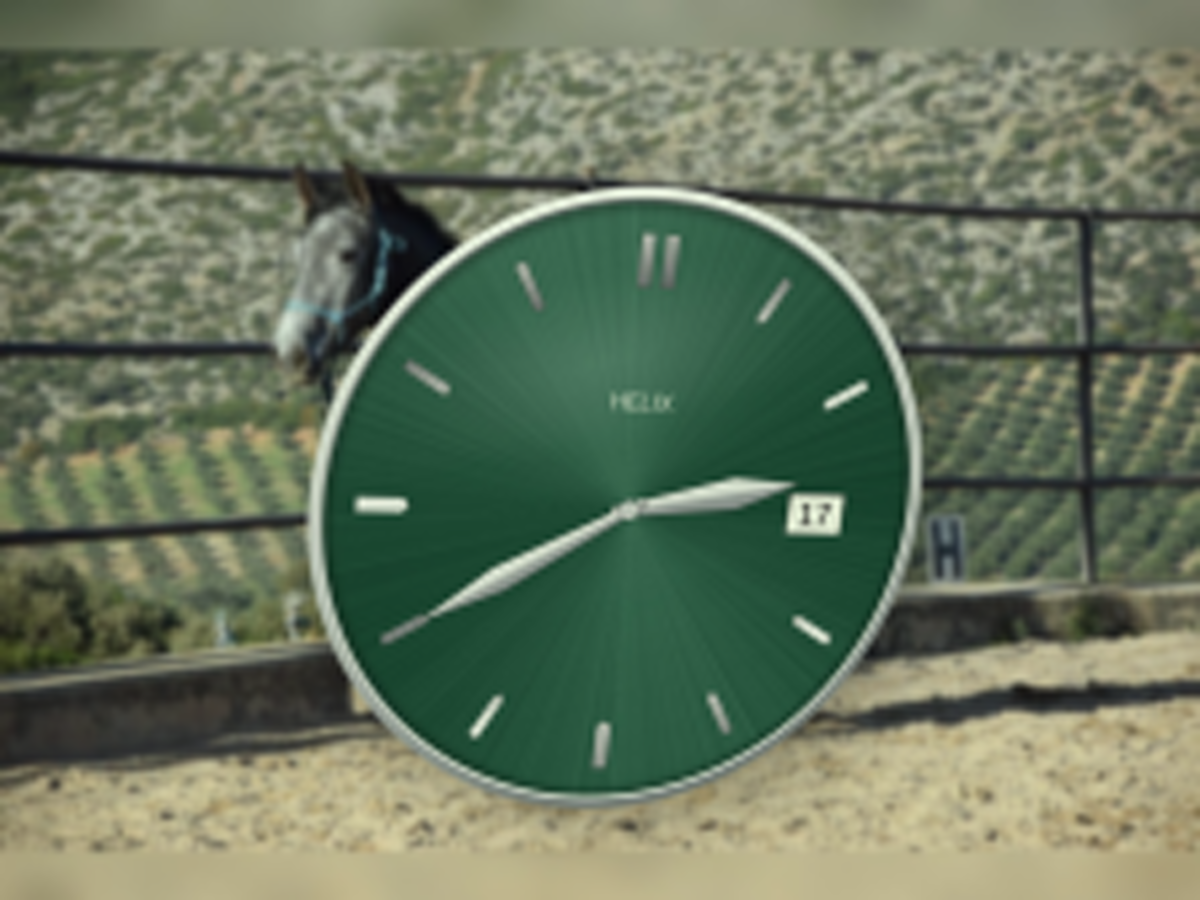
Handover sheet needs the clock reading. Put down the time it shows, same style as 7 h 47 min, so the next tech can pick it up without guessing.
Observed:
2 h 40 min
